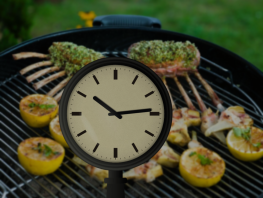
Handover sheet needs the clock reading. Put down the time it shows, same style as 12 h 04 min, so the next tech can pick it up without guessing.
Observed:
10 h 14 min
